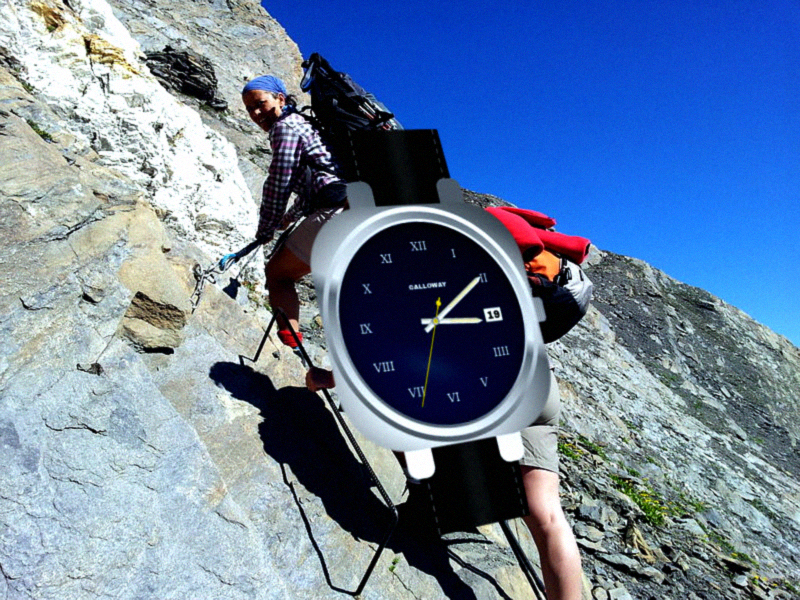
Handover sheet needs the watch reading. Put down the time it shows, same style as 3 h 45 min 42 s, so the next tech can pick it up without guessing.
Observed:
3 h 09 min 34 s
